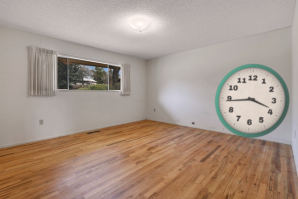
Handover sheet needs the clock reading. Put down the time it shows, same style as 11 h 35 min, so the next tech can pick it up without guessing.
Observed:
3 h 44 min
